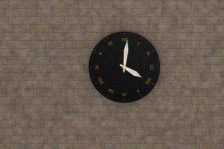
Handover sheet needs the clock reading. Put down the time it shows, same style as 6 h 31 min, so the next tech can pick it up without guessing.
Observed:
4 h 01 min
